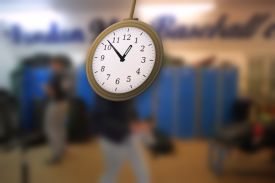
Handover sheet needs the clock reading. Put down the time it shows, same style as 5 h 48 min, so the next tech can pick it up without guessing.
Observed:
12 h 52 min
